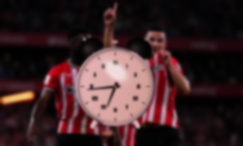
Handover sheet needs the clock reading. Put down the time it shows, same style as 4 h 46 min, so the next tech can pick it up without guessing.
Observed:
6 h 44 min
